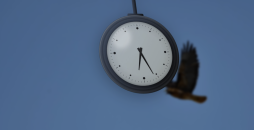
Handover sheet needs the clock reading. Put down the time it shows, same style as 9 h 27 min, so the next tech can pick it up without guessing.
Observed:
6 h 26 min
